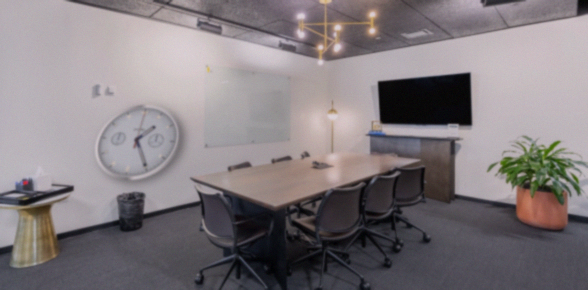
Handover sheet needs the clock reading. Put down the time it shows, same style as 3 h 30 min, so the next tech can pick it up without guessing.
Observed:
1 h 25 min
